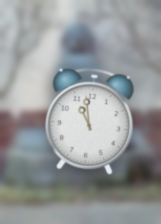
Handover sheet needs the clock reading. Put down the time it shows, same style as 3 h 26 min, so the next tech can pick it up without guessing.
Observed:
10 h 58 min
